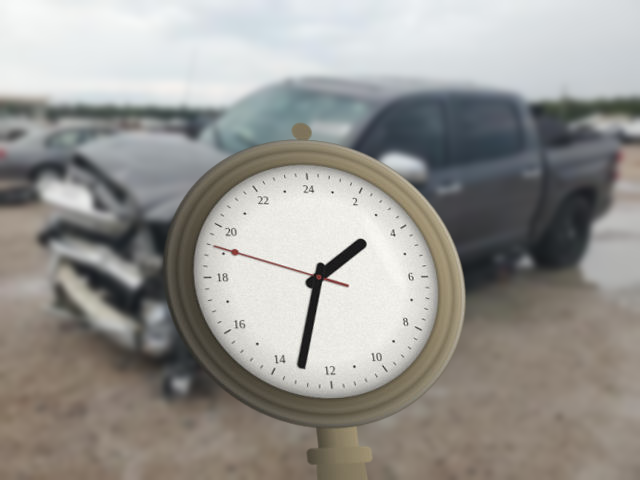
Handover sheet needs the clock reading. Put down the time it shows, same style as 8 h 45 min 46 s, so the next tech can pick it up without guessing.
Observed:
3 h 32 min 48 s
